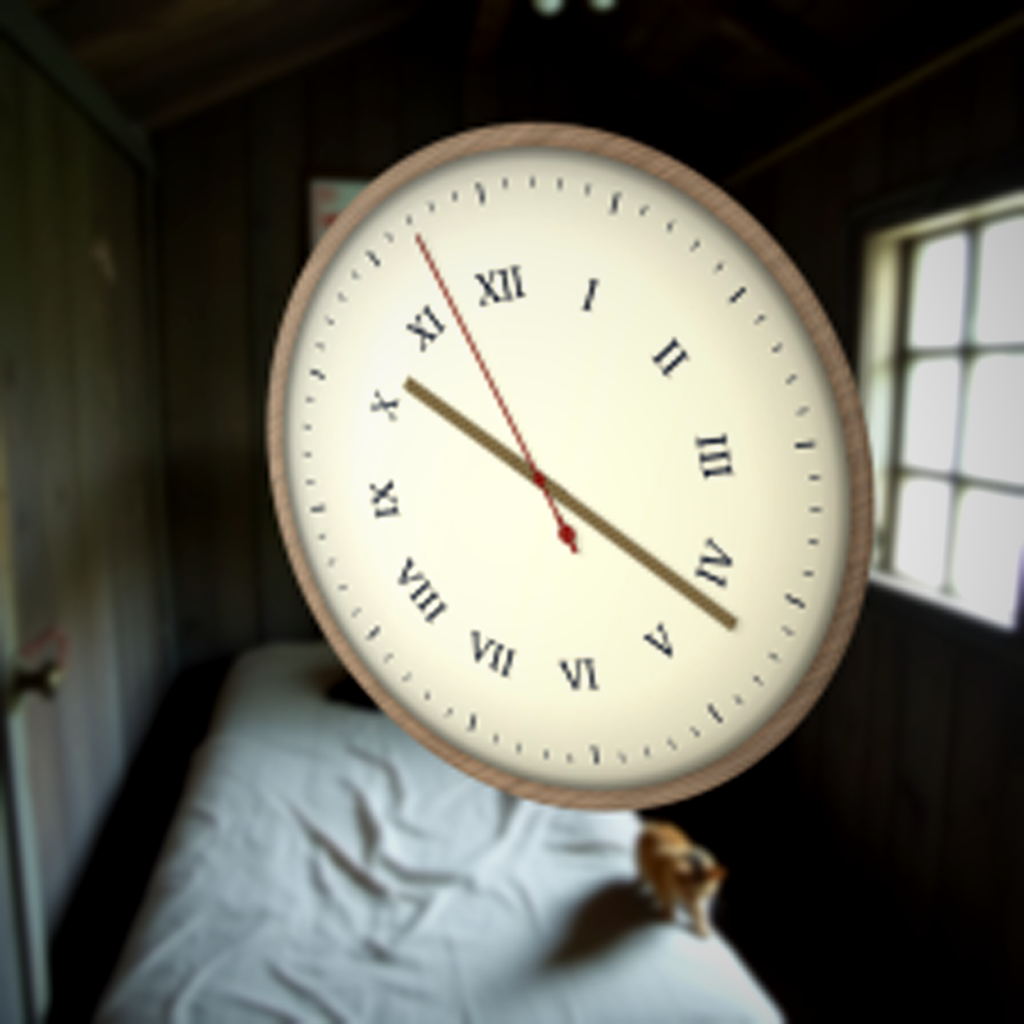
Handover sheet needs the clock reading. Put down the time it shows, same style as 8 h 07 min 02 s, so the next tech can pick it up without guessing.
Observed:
10 h 21 min 57 s
